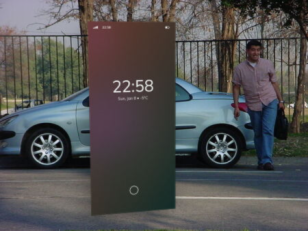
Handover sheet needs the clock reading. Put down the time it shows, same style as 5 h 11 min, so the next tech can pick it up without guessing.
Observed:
22 h 58 min
